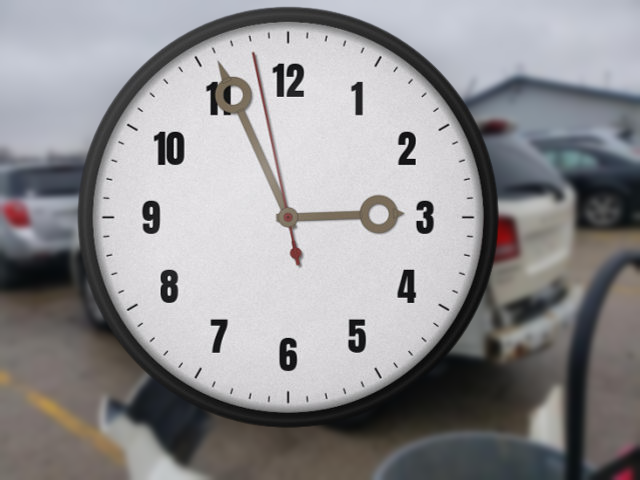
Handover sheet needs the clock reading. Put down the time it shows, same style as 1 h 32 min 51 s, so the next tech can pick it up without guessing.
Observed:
2 h 55 min 58 s
